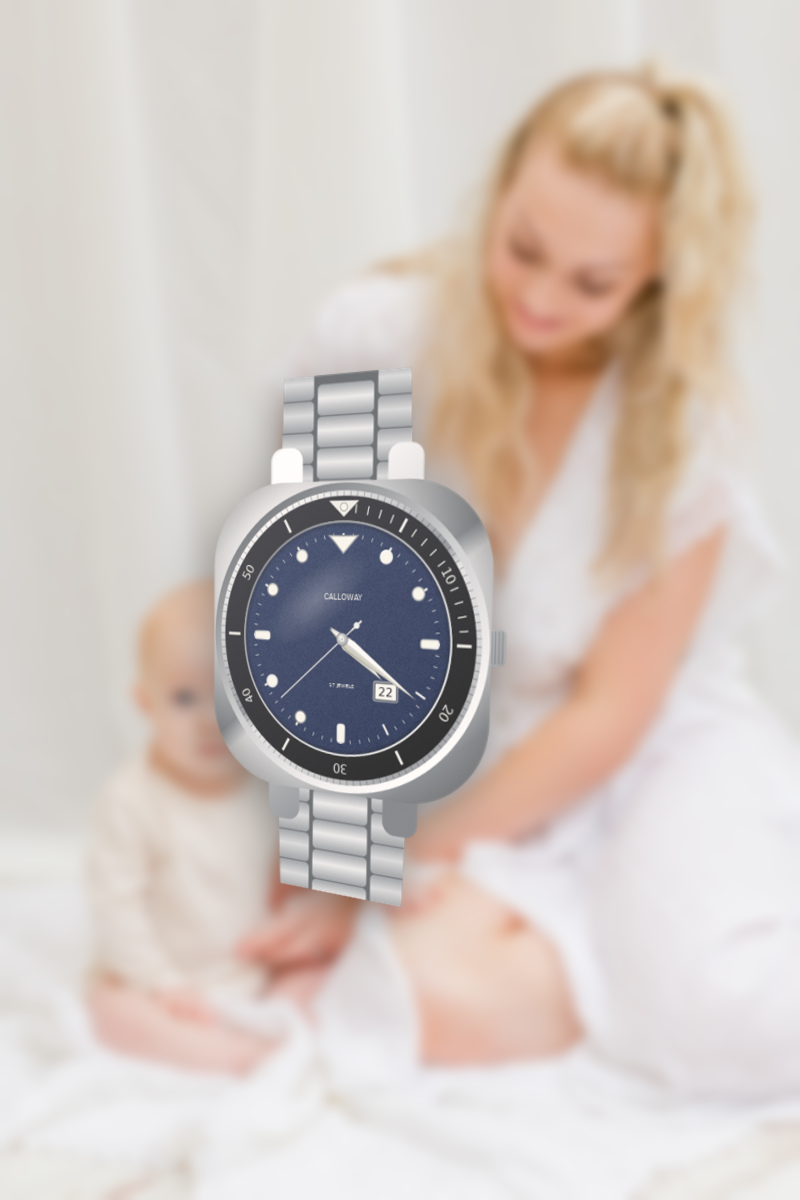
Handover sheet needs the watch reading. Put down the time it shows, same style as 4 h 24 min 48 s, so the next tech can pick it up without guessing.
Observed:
4 h 20 min 38 s
